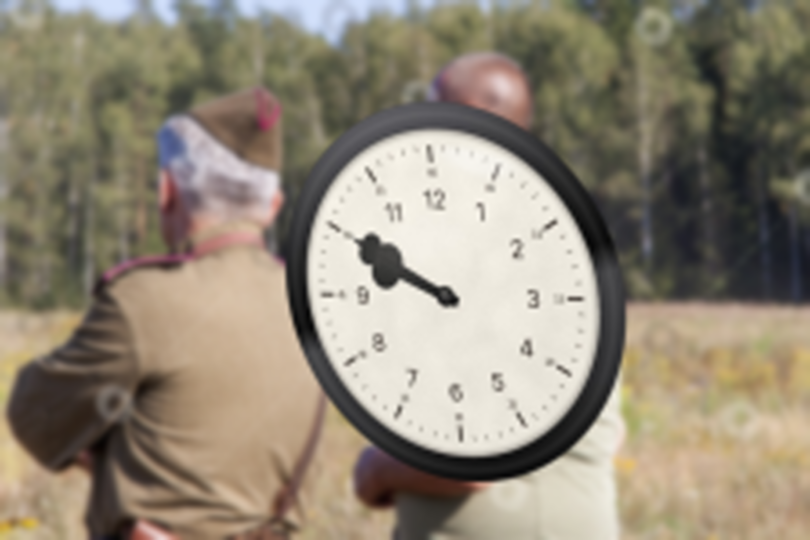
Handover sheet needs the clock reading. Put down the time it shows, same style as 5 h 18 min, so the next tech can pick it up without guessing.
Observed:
9 h 50 min
